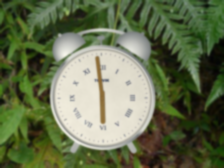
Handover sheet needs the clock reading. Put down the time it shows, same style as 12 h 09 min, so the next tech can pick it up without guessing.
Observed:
5 h 59 min
